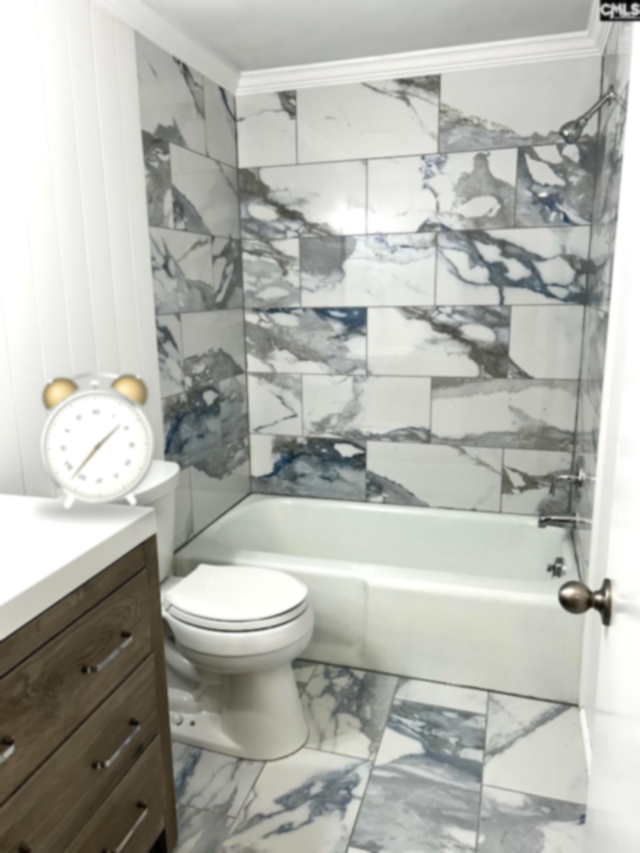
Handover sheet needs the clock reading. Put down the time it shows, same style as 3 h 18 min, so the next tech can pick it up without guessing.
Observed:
1 h 37 min
